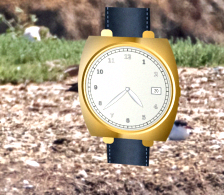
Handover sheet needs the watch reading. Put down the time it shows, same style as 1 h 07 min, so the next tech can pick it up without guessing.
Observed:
4 h 38 min
